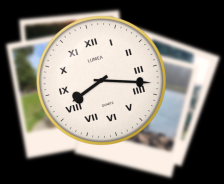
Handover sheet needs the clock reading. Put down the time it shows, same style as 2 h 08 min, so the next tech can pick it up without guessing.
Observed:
8 h 18 min
